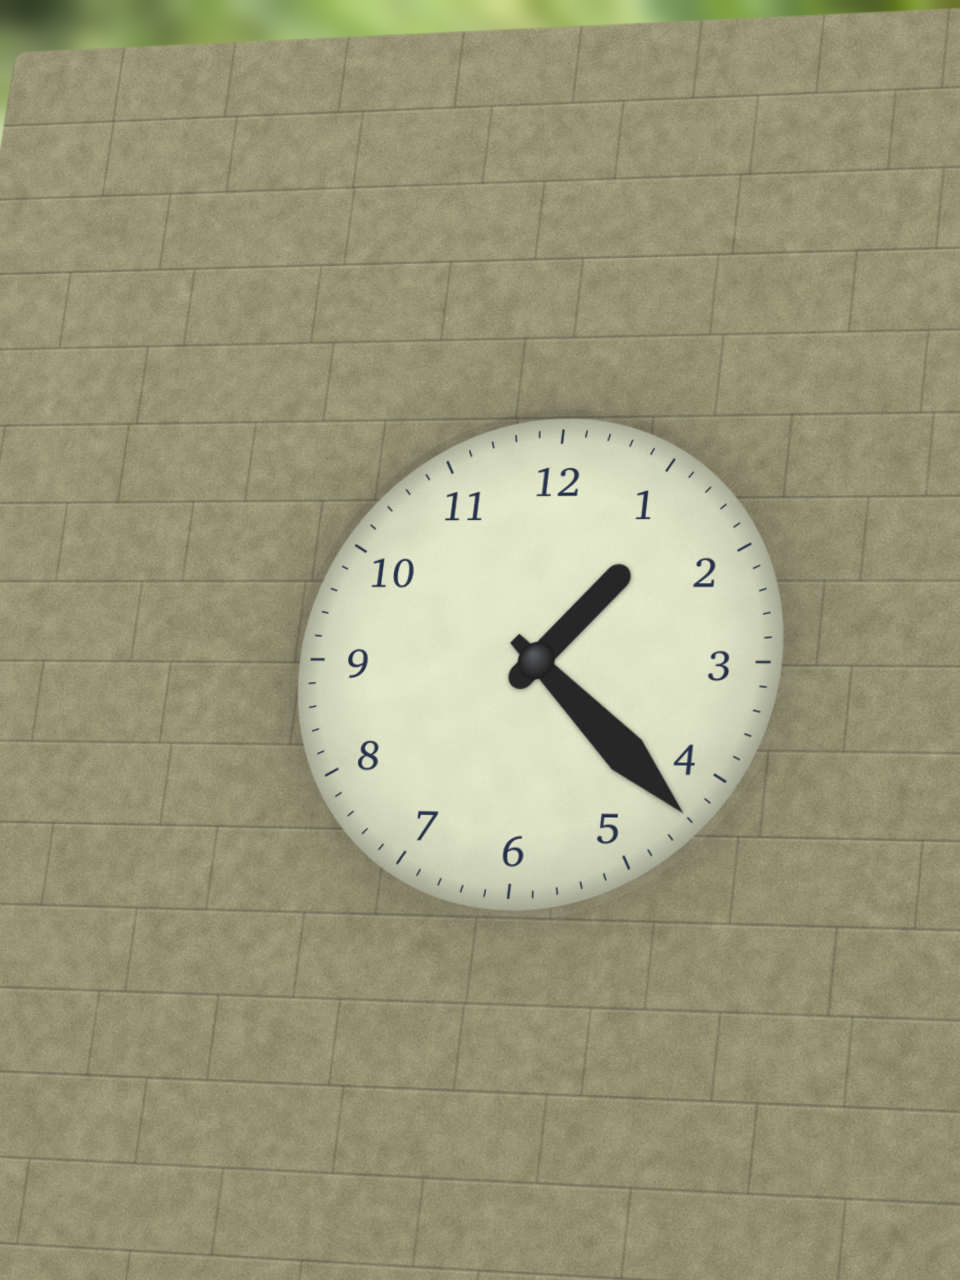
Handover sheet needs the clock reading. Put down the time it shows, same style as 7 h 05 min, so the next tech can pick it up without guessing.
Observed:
1 h 22 min
